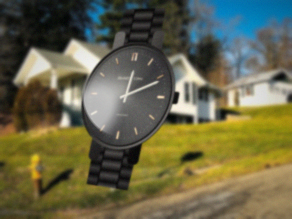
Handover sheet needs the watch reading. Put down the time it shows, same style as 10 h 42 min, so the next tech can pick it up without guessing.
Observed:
12 h 11 min
